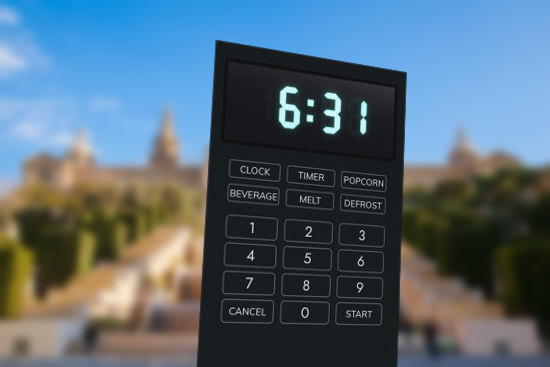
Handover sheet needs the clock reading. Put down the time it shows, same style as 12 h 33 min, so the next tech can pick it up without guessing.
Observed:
6 h 31 min
